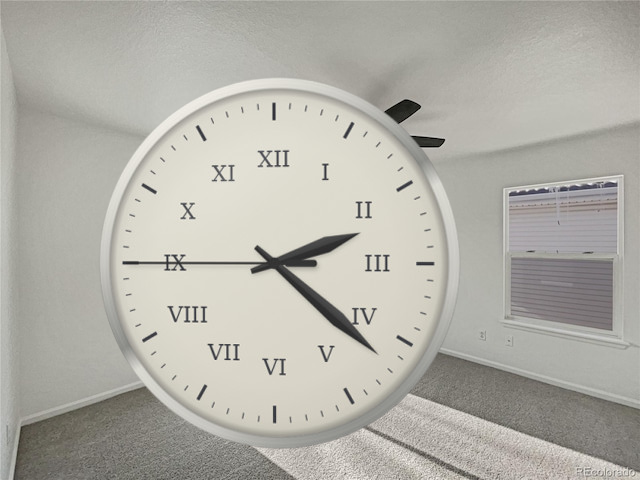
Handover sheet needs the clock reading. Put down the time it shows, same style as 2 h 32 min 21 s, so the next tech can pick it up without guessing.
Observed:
2 h 21 min 45 s
